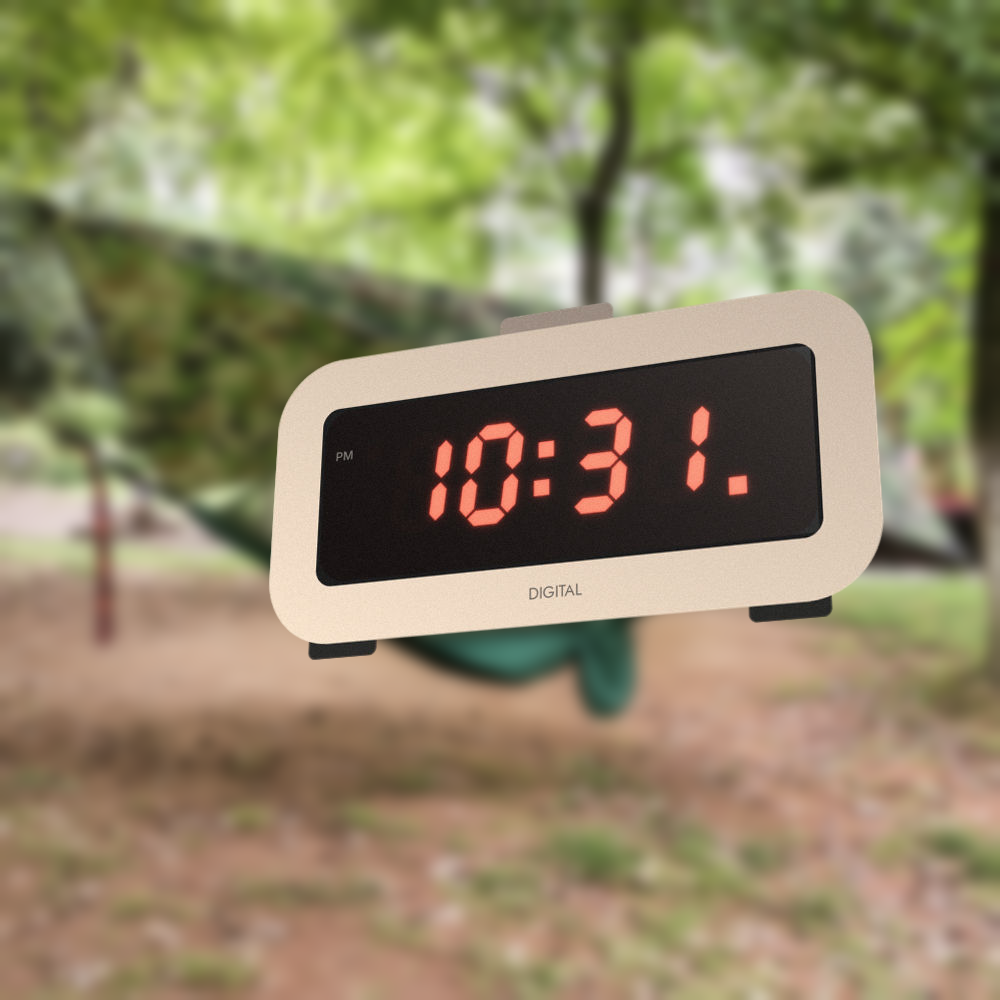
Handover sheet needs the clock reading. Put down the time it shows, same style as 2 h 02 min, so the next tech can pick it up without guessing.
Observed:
10 h 31 min
